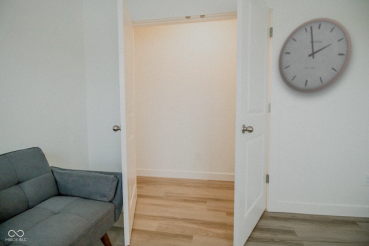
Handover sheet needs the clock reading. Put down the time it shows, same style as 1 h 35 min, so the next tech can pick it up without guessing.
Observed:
1 h 57 min
